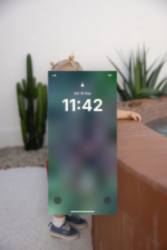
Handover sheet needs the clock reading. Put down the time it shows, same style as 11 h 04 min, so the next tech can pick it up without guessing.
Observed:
11 h 42 min
